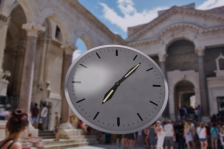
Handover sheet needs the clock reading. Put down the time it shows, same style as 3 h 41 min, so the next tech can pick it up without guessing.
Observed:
7 h 07 min
